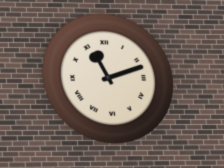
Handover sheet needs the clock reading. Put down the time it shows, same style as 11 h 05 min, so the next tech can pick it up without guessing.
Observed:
11 h 12 min
